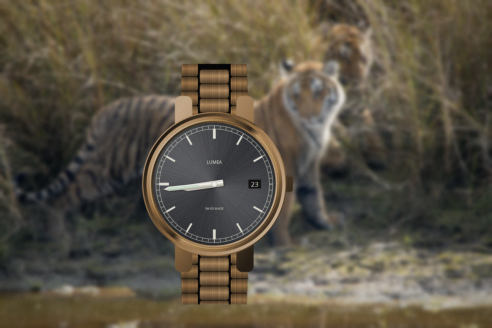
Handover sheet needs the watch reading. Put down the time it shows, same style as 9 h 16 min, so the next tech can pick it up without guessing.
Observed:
8 h 44 min
